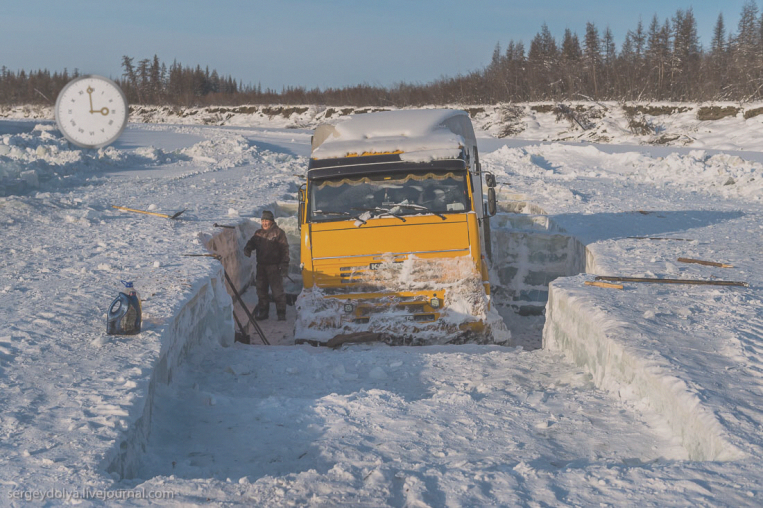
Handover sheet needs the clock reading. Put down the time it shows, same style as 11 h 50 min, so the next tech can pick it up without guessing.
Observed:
2 h 59 min
